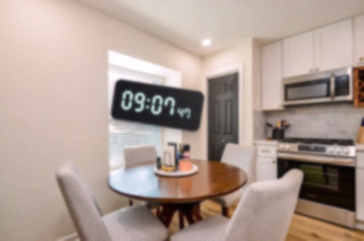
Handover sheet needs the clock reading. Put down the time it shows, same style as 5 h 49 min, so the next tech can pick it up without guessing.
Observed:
9 h 07 min
